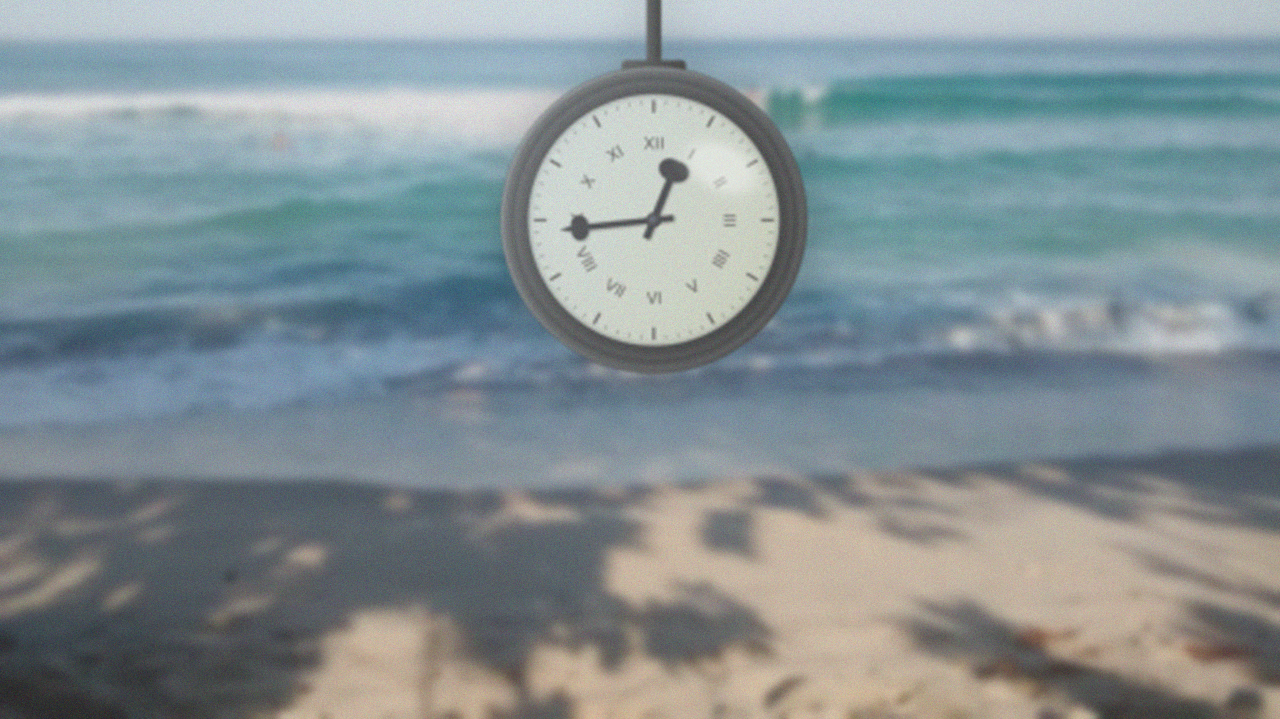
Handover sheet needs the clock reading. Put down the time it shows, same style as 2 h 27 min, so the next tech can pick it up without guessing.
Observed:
12 h 44 min
